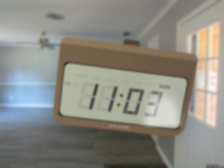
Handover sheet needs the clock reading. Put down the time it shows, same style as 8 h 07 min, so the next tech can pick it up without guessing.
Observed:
11 h 03 min
